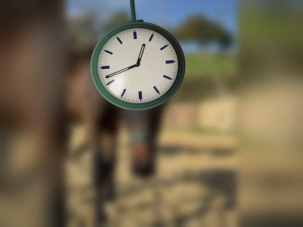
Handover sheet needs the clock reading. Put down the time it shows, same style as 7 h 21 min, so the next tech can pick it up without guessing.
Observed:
12 h 42 min
